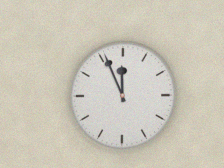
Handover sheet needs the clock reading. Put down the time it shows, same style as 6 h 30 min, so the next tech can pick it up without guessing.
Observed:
11 h 56 min
